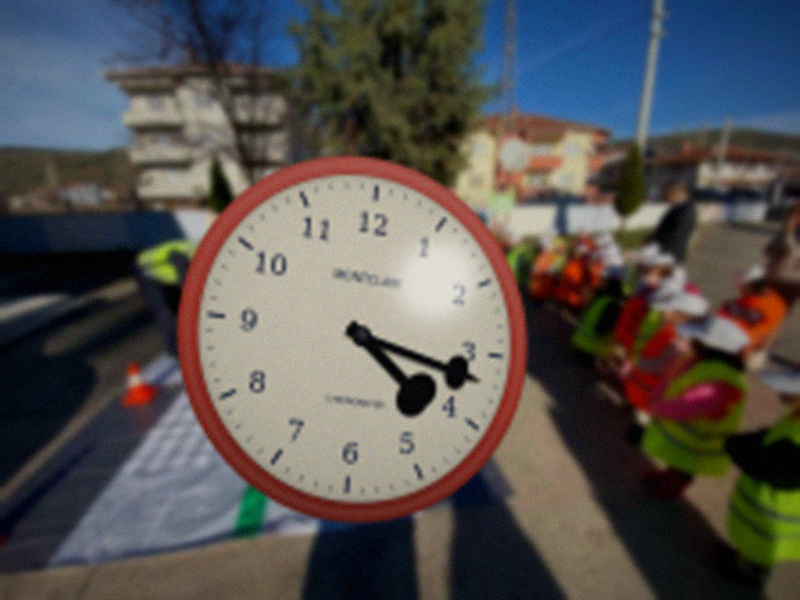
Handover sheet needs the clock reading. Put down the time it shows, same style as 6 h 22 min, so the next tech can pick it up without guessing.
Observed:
4 h 17 min
